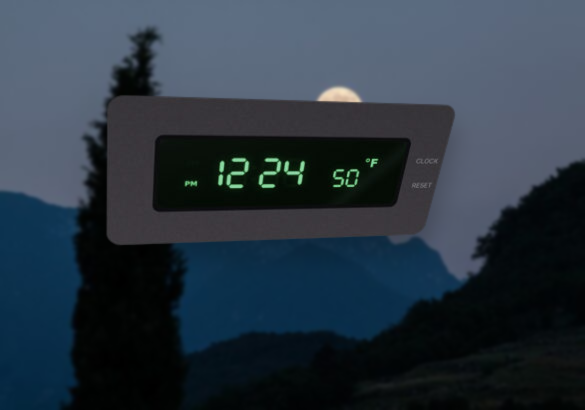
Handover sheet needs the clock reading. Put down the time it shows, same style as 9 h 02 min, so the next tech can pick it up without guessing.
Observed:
12 h 24 min
